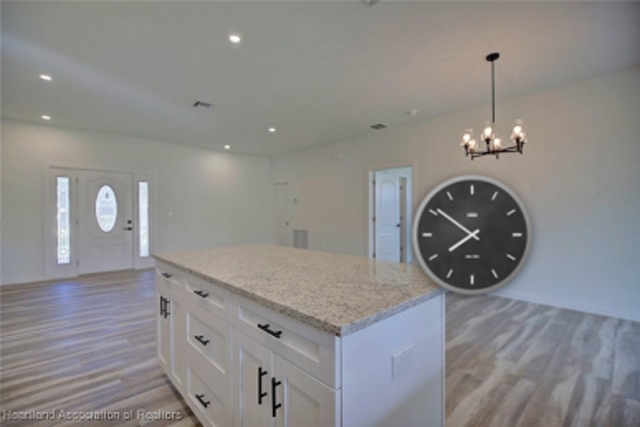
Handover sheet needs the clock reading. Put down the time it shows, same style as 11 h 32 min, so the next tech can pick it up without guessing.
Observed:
7 h 51 min
